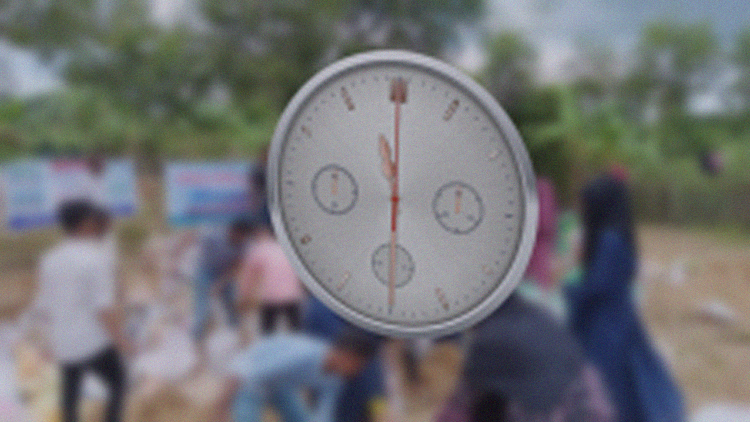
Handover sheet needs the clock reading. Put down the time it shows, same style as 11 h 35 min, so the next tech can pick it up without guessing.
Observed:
11 h 30 min
